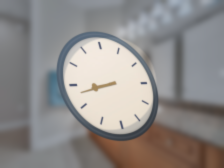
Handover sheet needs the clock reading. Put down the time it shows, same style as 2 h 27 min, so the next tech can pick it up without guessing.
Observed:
8 h 43 min
